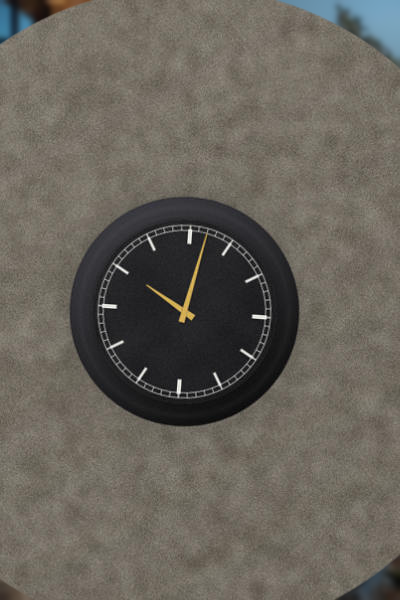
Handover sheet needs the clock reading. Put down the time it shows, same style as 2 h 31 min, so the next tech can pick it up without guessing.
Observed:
10 h 02 min
